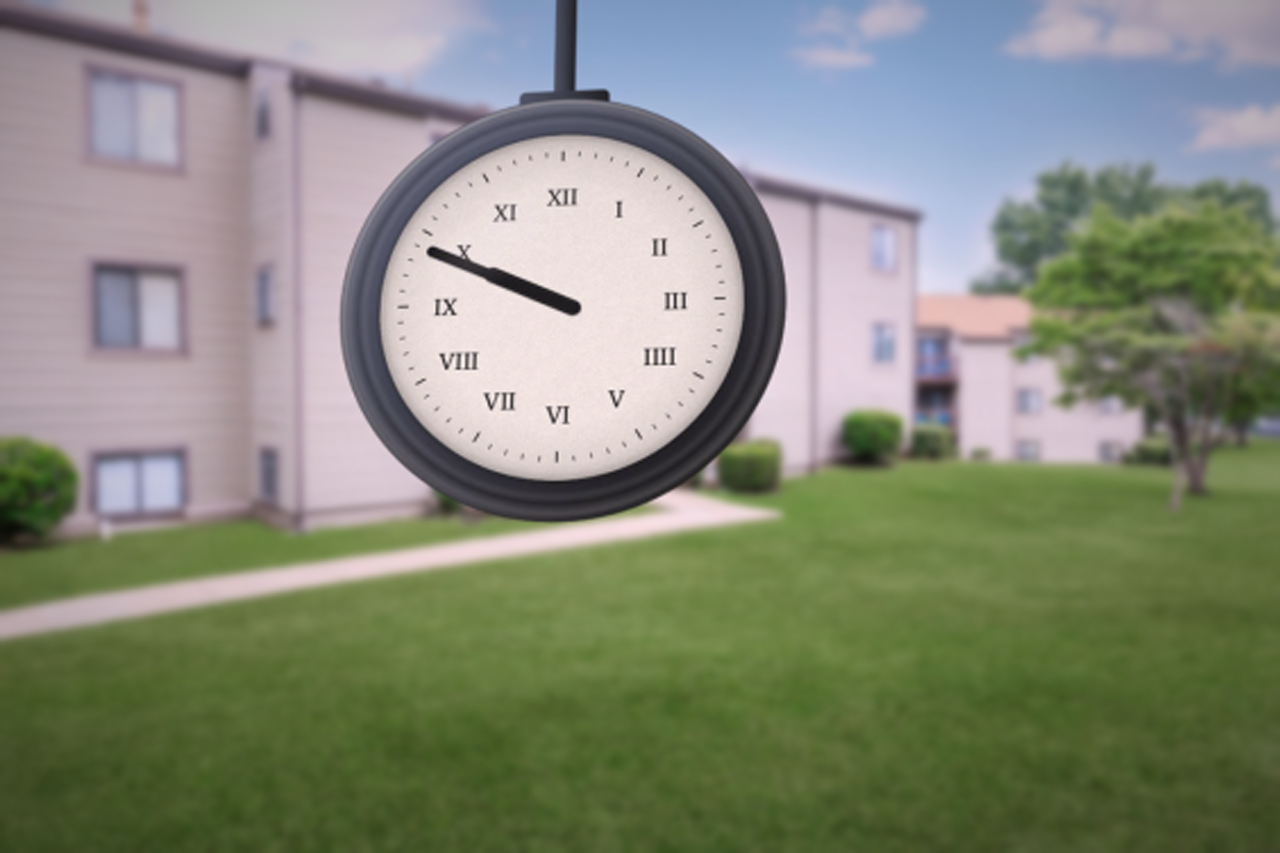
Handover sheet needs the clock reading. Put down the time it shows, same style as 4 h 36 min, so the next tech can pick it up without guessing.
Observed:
9 h 49 min
